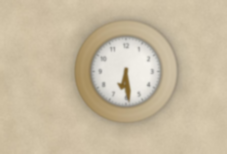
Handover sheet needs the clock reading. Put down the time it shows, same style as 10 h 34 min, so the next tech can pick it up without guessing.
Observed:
6 h 29 min
